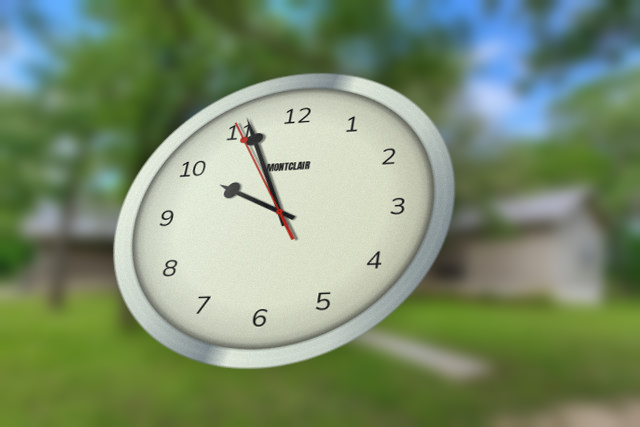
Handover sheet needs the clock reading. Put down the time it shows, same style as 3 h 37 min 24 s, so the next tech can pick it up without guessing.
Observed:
9 h 55 min 55 s
